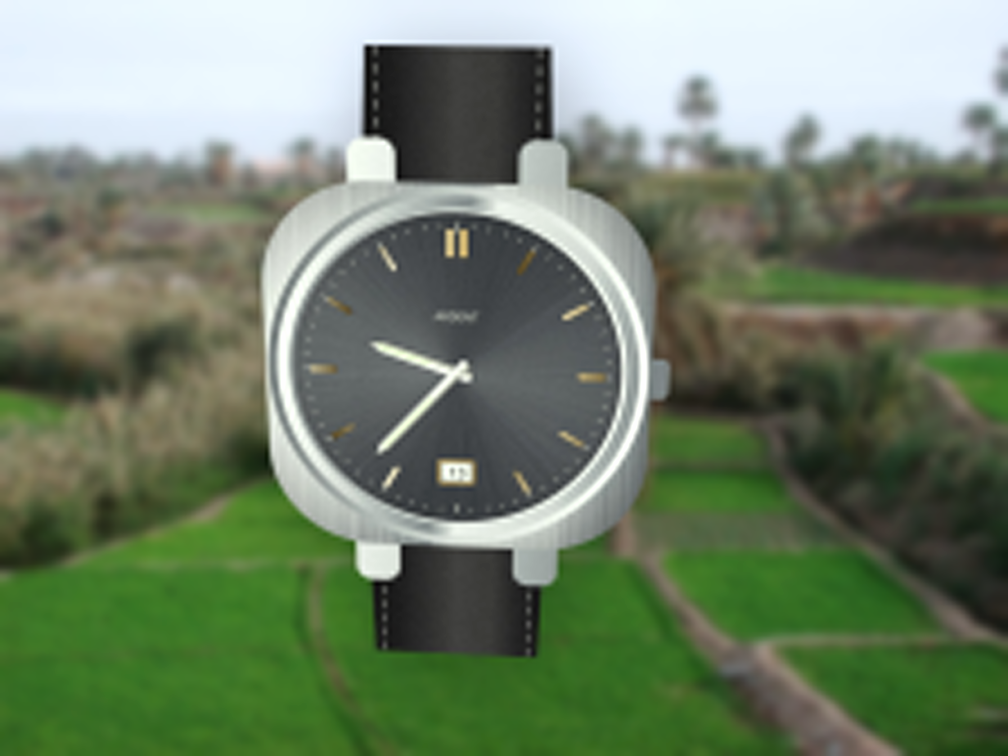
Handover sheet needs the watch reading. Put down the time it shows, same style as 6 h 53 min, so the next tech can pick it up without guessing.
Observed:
9 h 37 min
